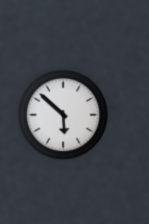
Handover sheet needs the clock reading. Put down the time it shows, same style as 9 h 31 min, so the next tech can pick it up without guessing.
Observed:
5 h 52 min
